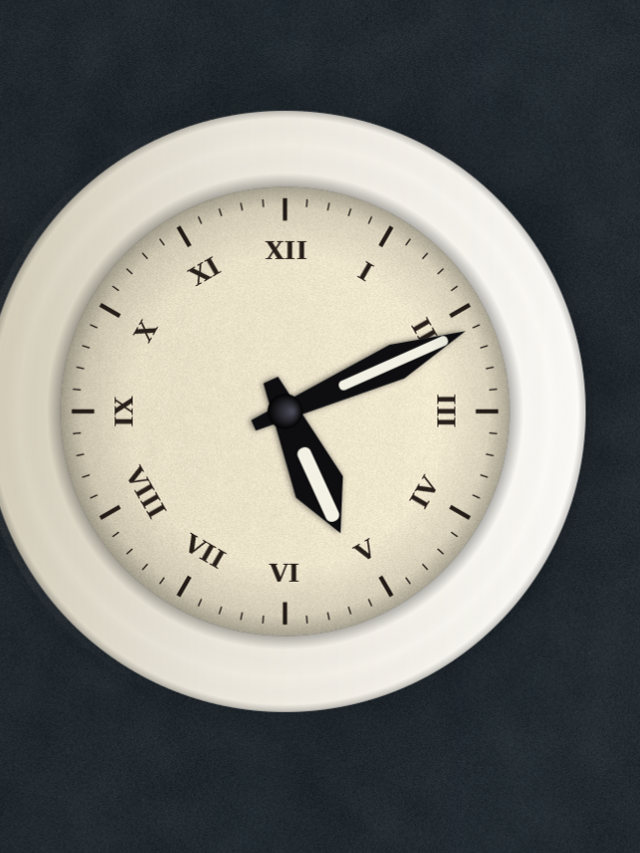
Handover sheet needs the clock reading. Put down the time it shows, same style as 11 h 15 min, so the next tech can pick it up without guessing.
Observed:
5 h 11 min
